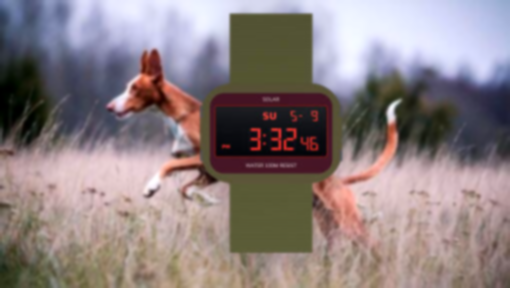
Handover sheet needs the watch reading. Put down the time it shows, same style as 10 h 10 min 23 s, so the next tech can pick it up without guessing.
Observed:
3 h 32 min 46 s
